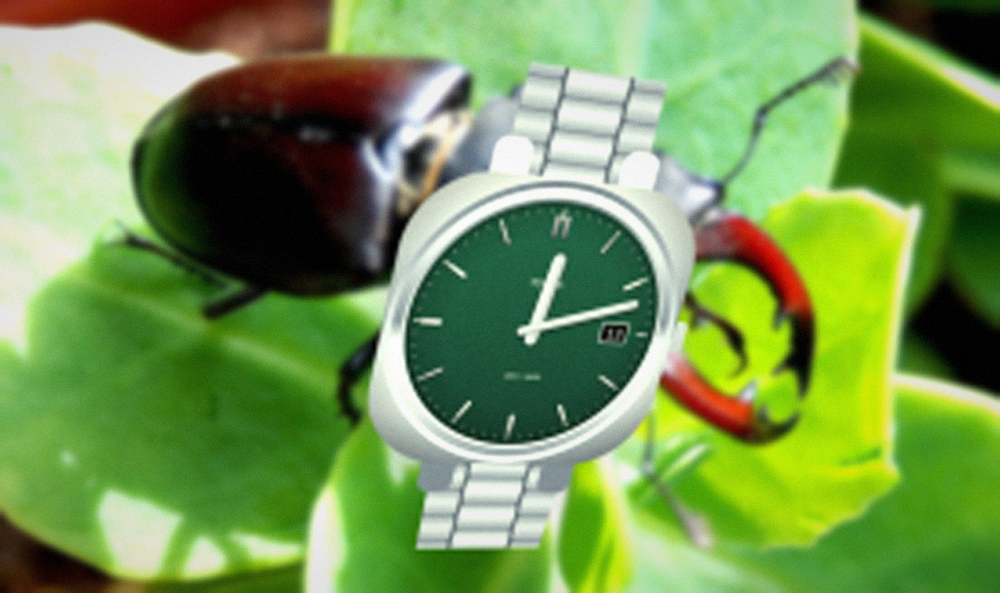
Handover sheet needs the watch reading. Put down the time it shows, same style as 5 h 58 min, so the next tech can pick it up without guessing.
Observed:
12 h 12 min
